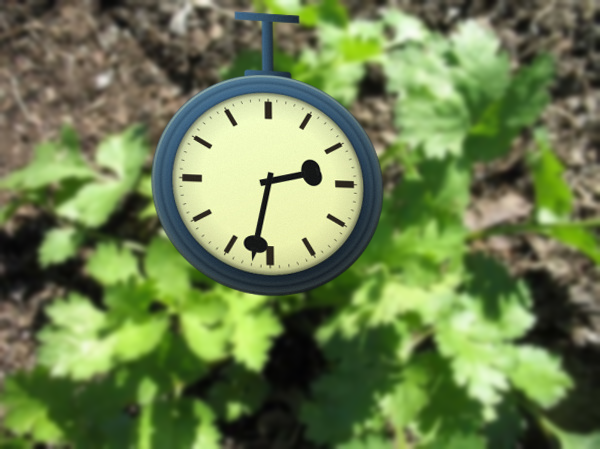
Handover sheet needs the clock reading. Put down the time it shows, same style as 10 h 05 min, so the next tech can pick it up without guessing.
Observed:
2 h 32 min
